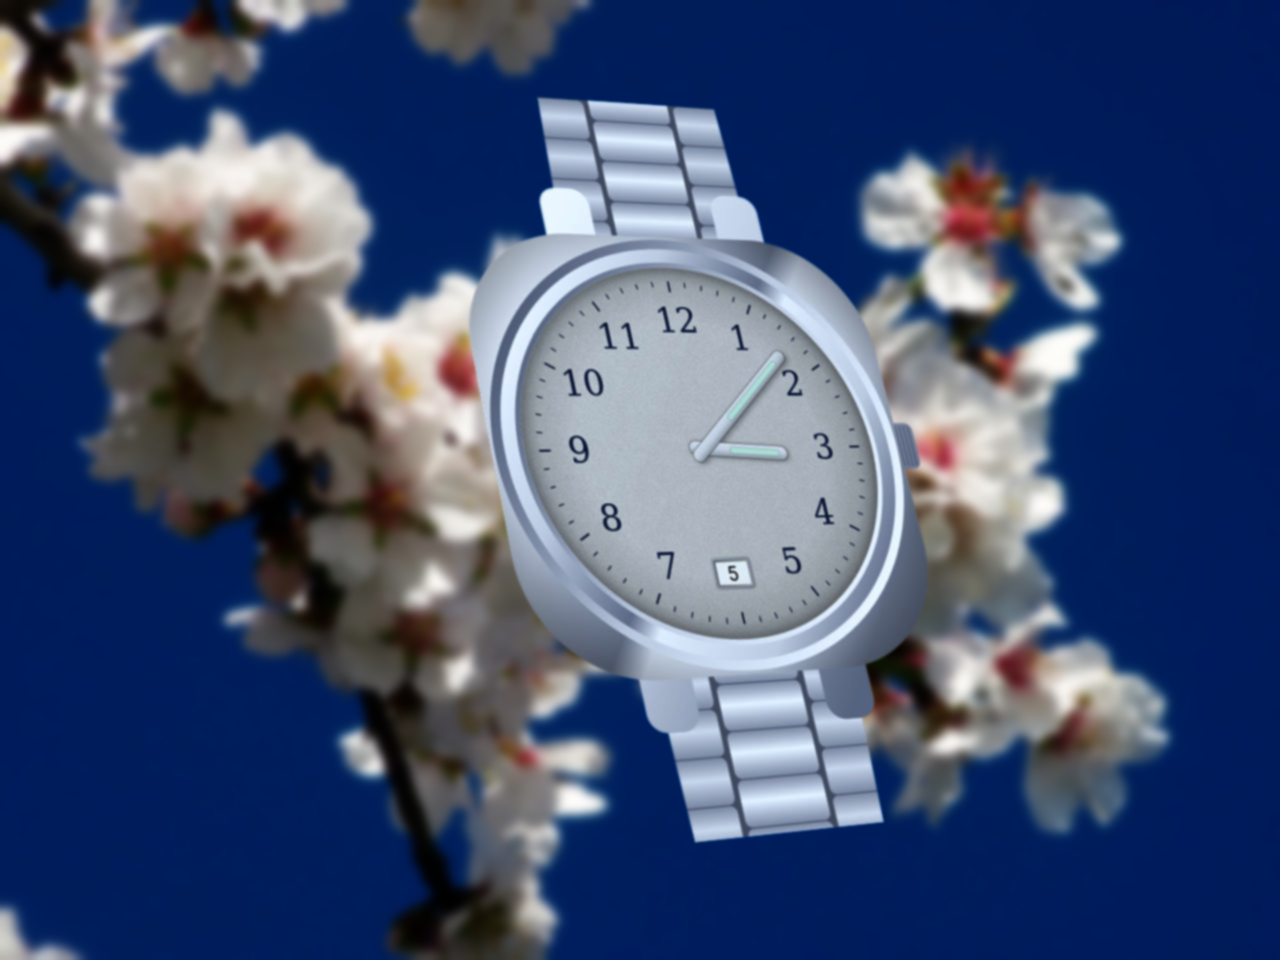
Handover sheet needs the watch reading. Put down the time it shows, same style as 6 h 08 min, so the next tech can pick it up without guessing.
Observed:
3 h 08 min
